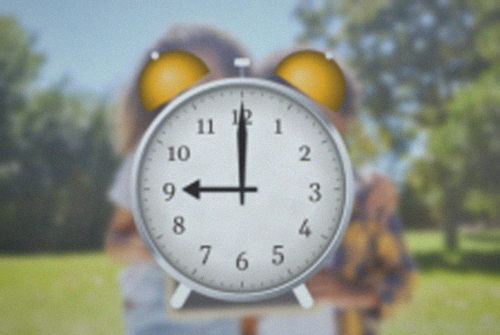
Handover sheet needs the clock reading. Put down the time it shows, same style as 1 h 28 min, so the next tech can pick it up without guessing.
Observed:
9 h 00 min
